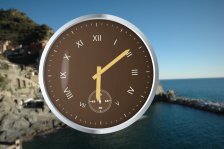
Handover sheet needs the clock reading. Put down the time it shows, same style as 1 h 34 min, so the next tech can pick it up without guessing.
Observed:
6 h 09 min
